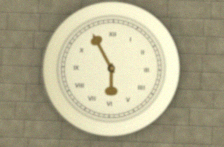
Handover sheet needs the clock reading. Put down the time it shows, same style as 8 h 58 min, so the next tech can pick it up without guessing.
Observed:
5 h 55 min
